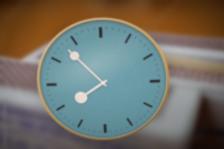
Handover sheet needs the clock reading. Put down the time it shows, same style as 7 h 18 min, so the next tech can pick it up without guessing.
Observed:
7 h 53 min
